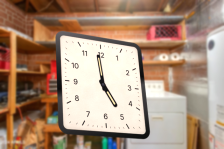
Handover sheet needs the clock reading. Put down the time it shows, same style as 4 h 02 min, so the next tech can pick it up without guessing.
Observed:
4 h 59 min
